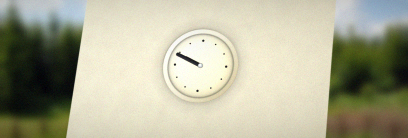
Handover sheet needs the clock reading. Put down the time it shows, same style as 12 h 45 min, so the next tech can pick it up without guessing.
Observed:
9 h 49 min
